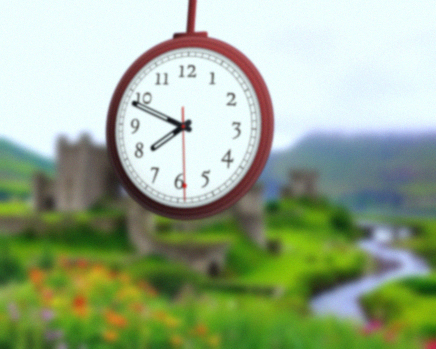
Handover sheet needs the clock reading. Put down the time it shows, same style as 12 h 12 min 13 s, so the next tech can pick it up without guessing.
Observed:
7 h 48 min 29 s
